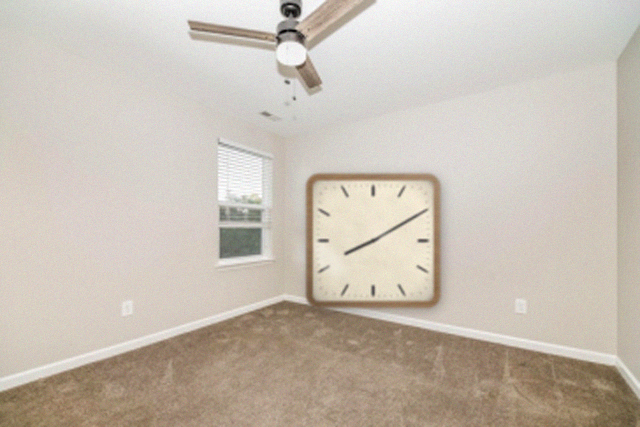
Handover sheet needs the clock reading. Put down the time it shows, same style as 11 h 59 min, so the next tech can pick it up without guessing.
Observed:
8 h 10 min
